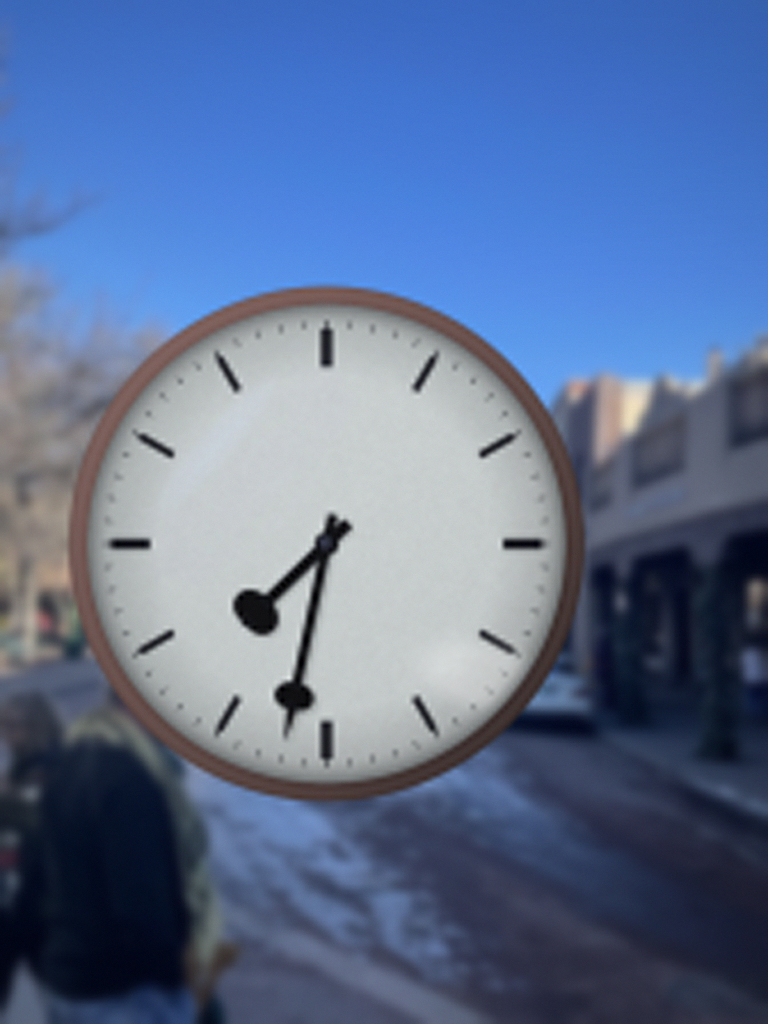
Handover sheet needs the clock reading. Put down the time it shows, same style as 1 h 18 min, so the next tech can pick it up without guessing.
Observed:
7 h 32 min
